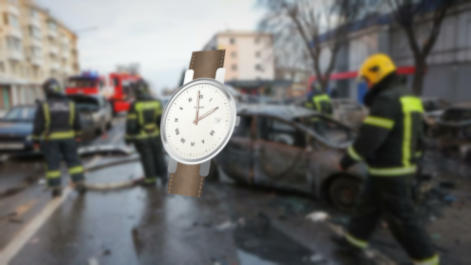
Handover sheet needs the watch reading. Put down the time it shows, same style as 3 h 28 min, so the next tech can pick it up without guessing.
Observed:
1 h 59 min
